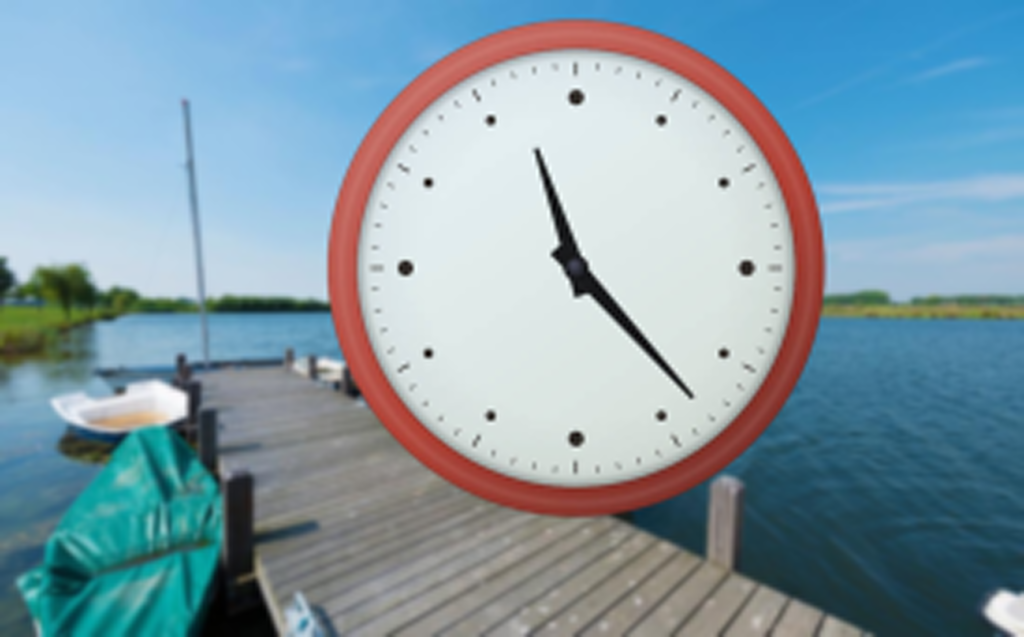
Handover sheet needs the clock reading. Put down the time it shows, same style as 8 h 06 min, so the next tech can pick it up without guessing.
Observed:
11 h 23 min
